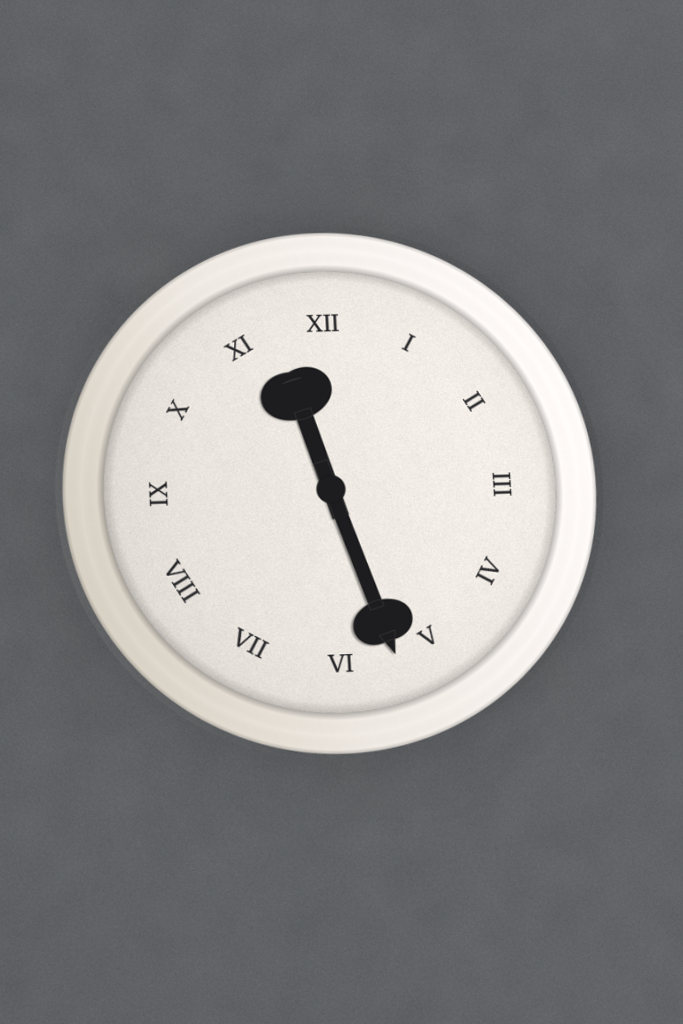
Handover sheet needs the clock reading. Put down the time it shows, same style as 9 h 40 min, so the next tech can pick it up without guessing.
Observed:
11 h 27 min
